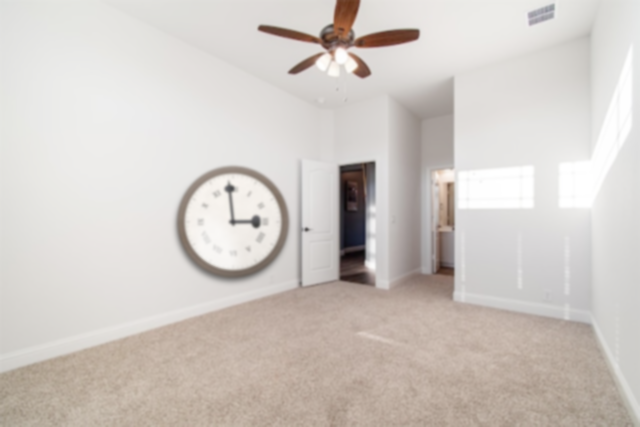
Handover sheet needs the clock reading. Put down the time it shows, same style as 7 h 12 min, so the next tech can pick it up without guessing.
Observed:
2 h 59 min
